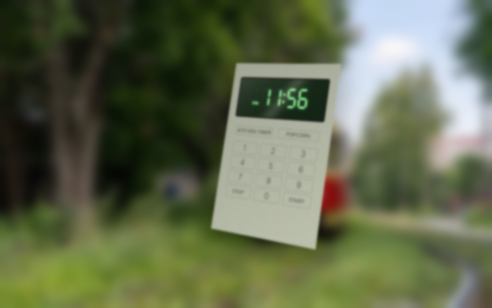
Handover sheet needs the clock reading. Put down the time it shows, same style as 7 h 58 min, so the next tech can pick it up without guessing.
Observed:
11 h 56 min
